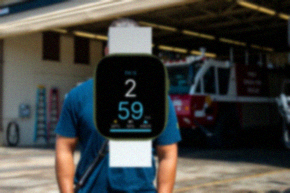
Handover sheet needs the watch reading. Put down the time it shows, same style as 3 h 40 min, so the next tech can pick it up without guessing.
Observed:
2 h 59 min
